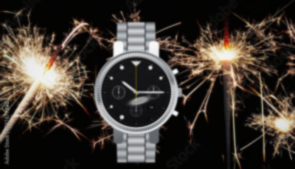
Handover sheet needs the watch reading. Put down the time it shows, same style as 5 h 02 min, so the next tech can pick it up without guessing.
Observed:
10 h 15 min
